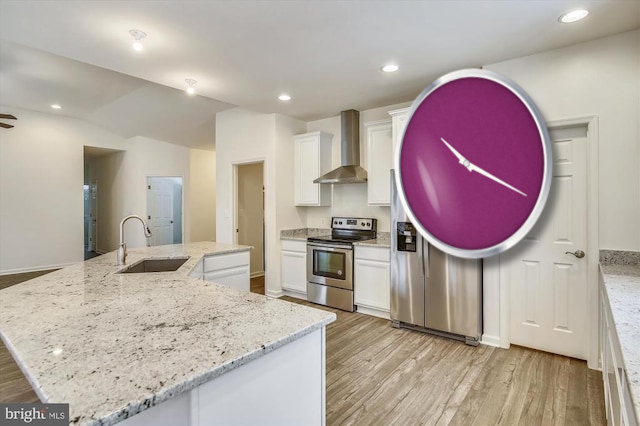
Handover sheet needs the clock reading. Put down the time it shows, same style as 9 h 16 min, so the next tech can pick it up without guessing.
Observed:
10 h 19 min
